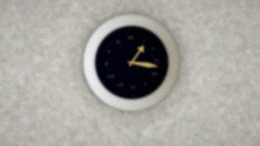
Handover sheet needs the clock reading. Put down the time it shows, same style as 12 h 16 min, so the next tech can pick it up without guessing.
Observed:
1 h 17 min
